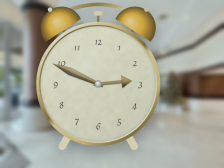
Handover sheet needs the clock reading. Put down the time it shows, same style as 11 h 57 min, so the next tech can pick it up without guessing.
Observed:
2 h 49 min
